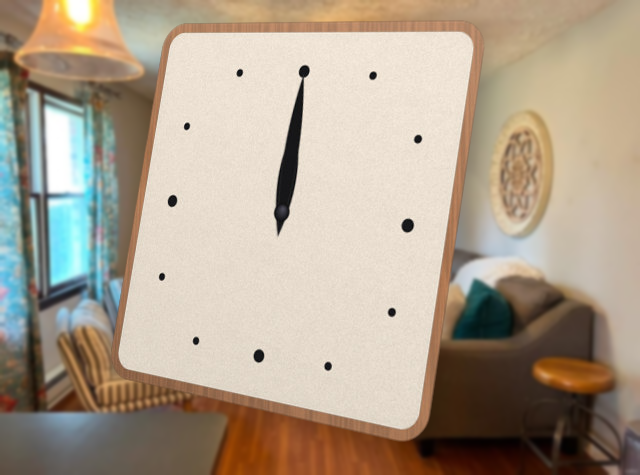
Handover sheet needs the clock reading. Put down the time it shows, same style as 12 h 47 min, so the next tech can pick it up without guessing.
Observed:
12 h 00 min
